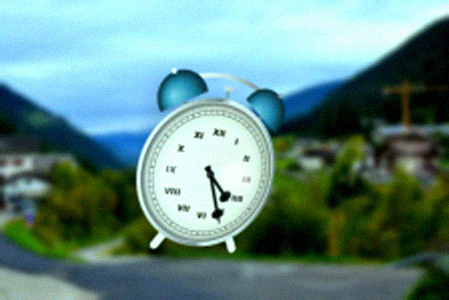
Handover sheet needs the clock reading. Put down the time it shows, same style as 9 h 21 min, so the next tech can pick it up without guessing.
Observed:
4 h 26 min
